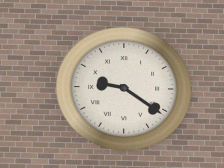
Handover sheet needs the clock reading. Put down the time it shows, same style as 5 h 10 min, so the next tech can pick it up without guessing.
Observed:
9 h 21 min
